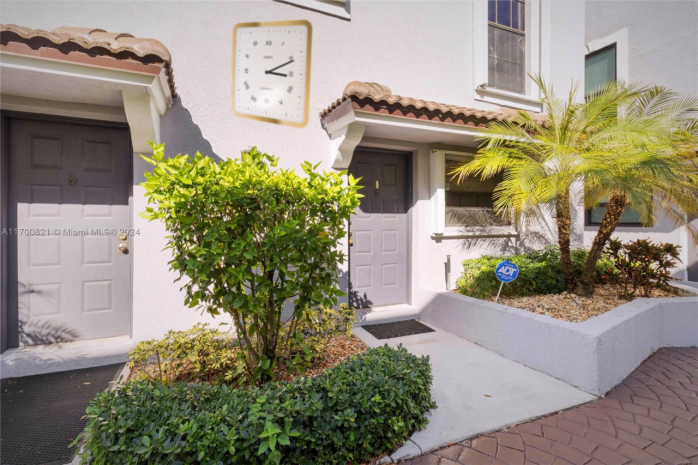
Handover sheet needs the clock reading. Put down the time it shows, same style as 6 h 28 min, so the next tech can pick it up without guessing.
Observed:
3 h 11 min
